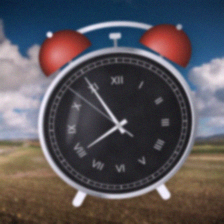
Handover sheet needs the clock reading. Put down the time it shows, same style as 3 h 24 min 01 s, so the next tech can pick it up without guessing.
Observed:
7 h 54 min 52 s
